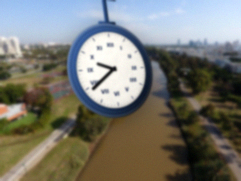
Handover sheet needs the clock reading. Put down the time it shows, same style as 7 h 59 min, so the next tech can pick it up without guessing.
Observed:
9 h 39 min
